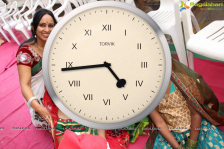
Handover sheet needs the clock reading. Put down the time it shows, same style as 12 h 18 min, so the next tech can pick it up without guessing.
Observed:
4 h 44 min
